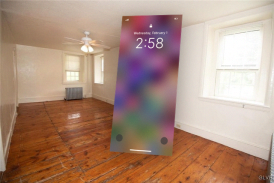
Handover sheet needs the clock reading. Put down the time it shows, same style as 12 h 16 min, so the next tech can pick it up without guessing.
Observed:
2 h 58 min
